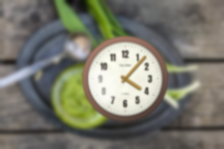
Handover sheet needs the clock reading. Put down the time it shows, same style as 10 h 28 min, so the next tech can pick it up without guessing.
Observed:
4 h 07 min
